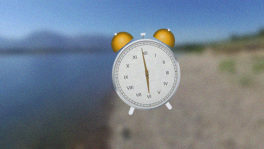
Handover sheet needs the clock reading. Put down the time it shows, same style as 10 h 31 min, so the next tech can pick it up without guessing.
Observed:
5 h 59 min
